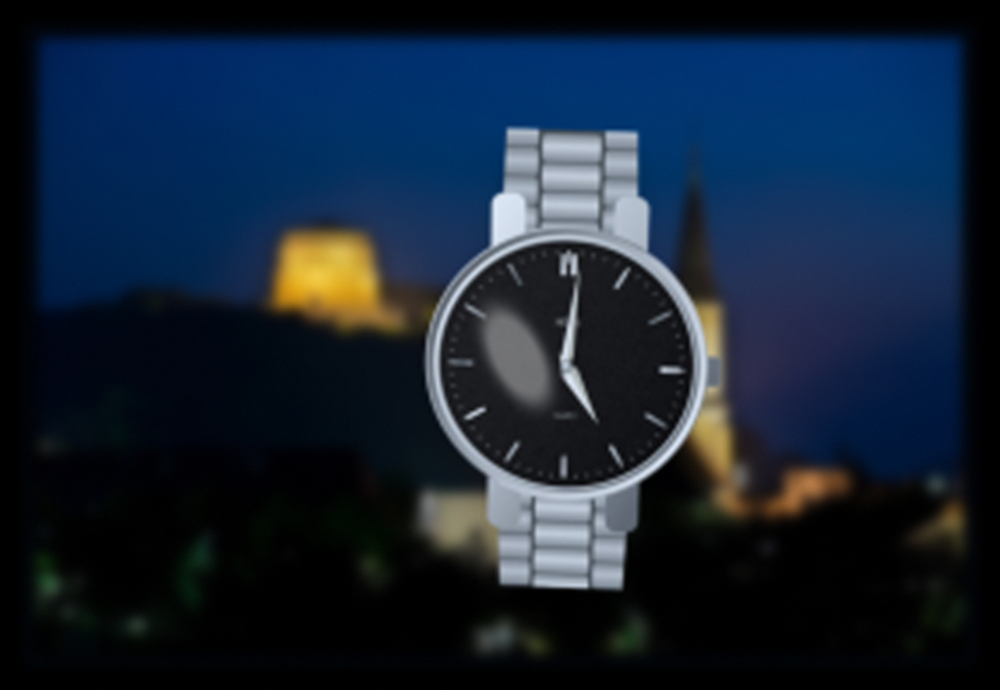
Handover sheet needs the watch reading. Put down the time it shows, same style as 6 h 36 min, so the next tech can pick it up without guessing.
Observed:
5 h 01 min
